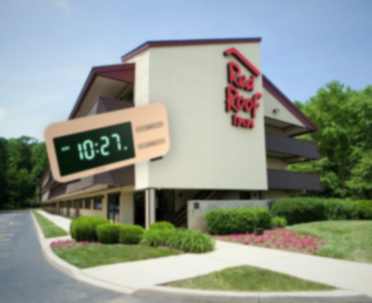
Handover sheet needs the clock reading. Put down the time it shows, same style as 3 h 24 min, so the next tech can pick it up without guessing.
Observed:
10 h 27 min
